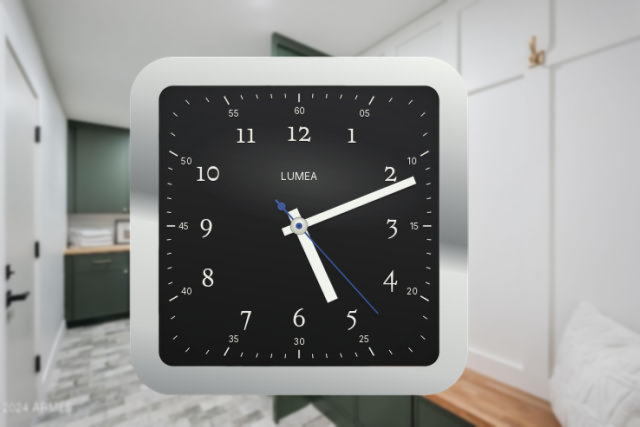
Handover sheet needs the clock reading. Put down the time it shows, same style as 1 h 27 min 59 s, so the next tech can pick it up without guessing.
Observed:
5 h 11 min 23 s
